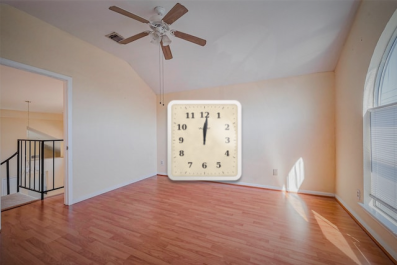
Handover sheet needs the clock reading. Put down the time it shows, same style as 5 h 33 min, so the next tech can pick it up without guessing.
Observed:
12 h 01 min
